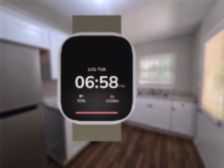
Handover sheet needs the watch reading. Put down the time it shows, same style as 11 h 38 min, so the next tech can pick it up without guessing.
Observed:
6 h 58 min
